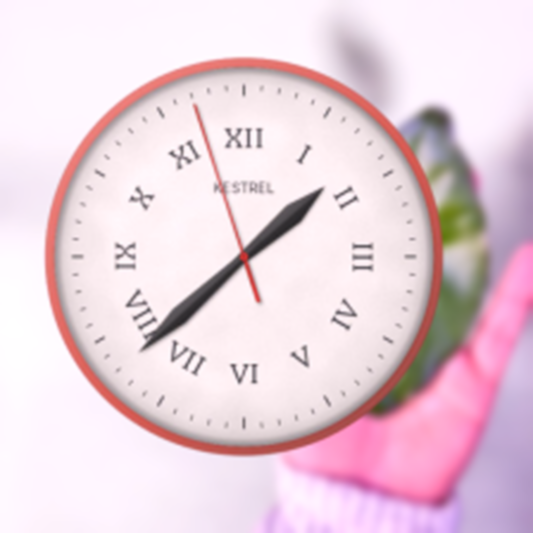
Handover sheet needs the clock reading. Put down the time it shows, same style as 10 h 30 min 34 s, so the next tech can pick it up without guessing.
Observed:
1 h 37 min 57 s
